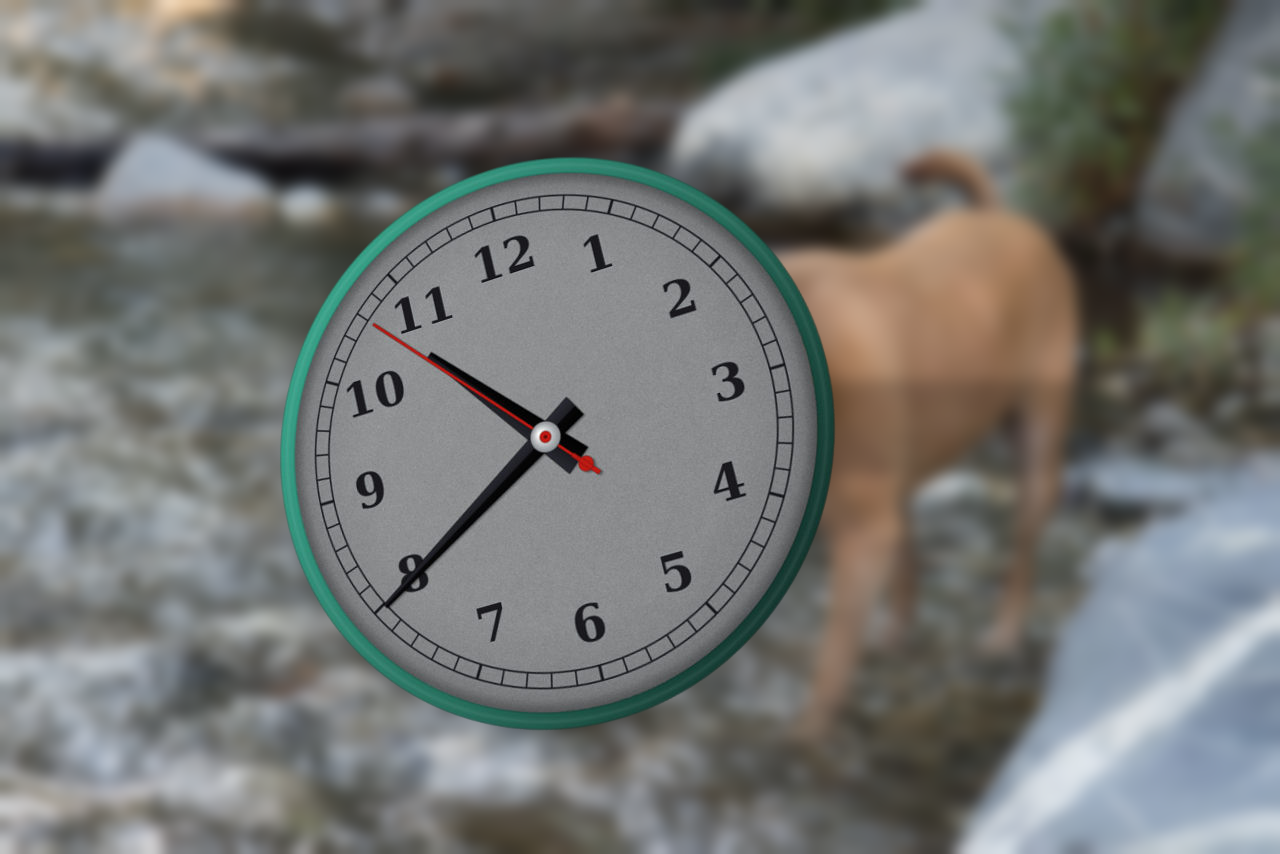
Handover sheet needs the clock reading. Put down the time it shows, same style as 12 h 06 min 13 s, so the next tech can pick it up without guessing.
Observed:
10 h 39 min 53 s
